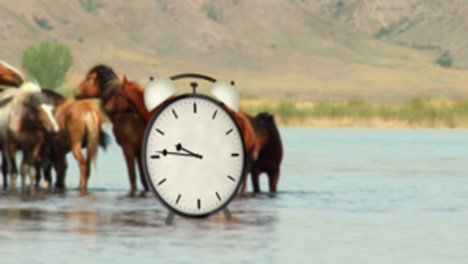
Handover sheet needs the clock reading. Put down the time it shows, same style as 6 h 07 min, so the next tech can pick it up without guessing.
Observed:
9 h 46 min
